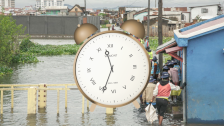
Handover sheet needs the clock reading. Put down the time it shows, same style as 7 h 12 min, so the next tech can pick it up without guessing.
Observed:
11 h 34 min
